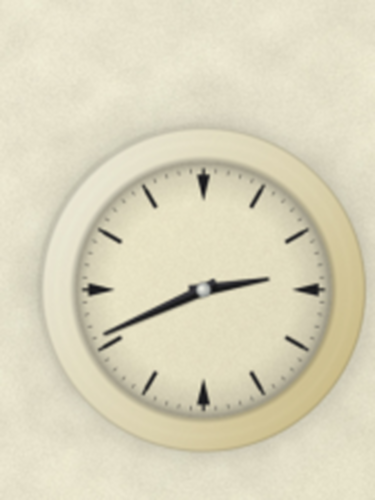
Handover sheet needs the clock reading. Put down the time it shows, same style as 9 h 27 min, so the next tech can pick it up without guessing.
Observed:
2 h 41 min
